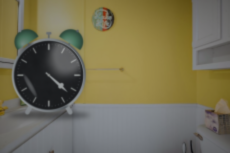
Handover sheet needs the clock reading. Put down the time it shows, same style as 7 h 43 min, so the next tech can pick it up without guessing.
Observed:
4 h 22 min
